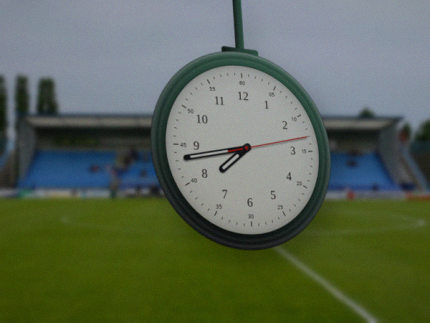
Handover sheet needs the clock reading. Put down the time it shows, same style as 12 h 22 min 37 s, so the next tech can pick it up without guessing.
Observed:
7 h 43 min 13 s
